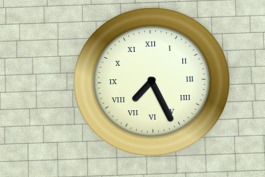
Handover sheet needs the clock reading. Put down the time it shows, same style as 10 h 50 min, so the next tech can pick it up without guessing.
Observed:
7 h 26 min
